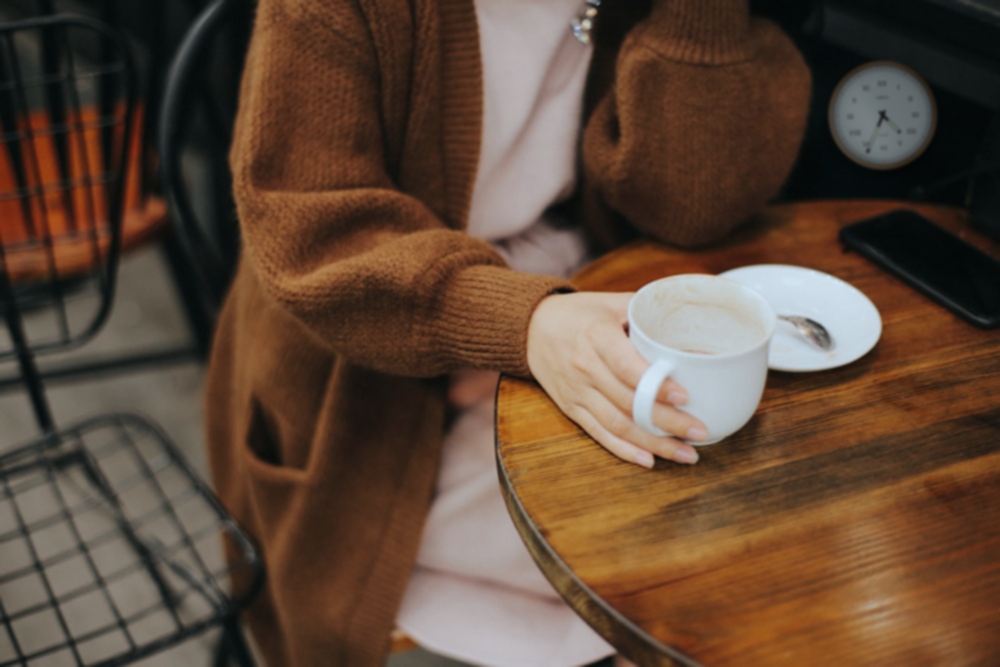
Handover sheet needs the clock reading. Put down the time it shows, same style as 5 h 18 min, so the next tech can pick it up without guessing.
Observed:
4 h 34 min
